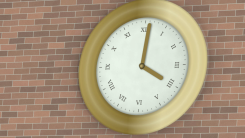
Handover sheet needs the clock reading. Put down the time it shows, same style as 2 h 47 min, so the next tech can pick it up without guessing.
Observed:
4 h 01 min
